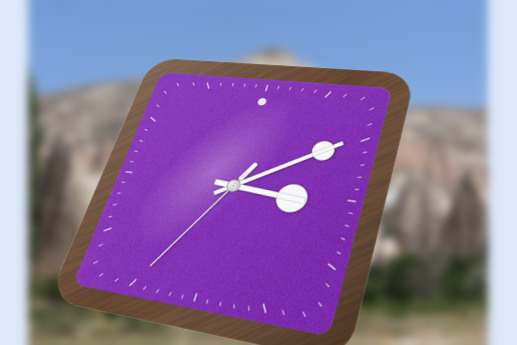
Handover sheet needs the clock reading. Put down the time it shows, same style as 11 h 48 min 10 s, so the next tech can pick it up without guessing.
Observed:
3 h 09 min 35 s
